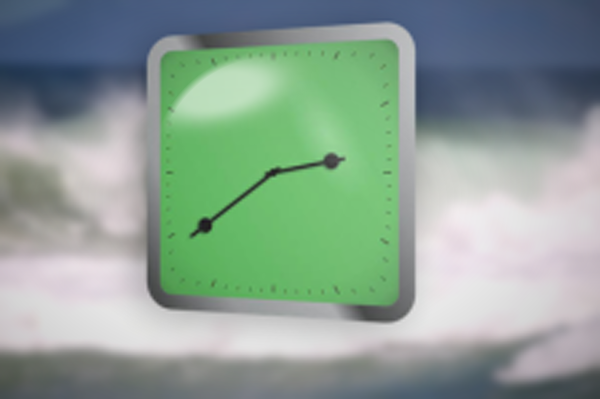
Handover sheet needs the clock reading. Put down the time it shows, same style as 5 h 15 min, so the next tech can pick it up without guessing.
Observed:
2 h 39 min
